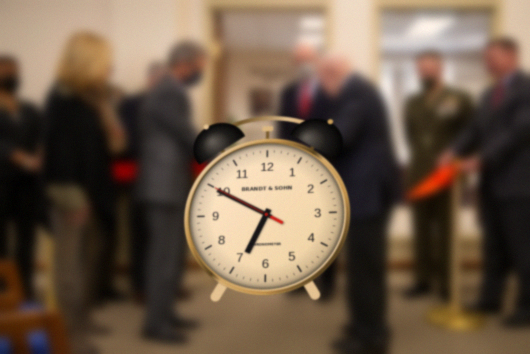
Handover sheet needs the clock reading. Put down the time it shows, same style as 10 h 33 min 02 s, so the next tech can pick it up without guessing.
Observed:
6 h 49 min 50 s
